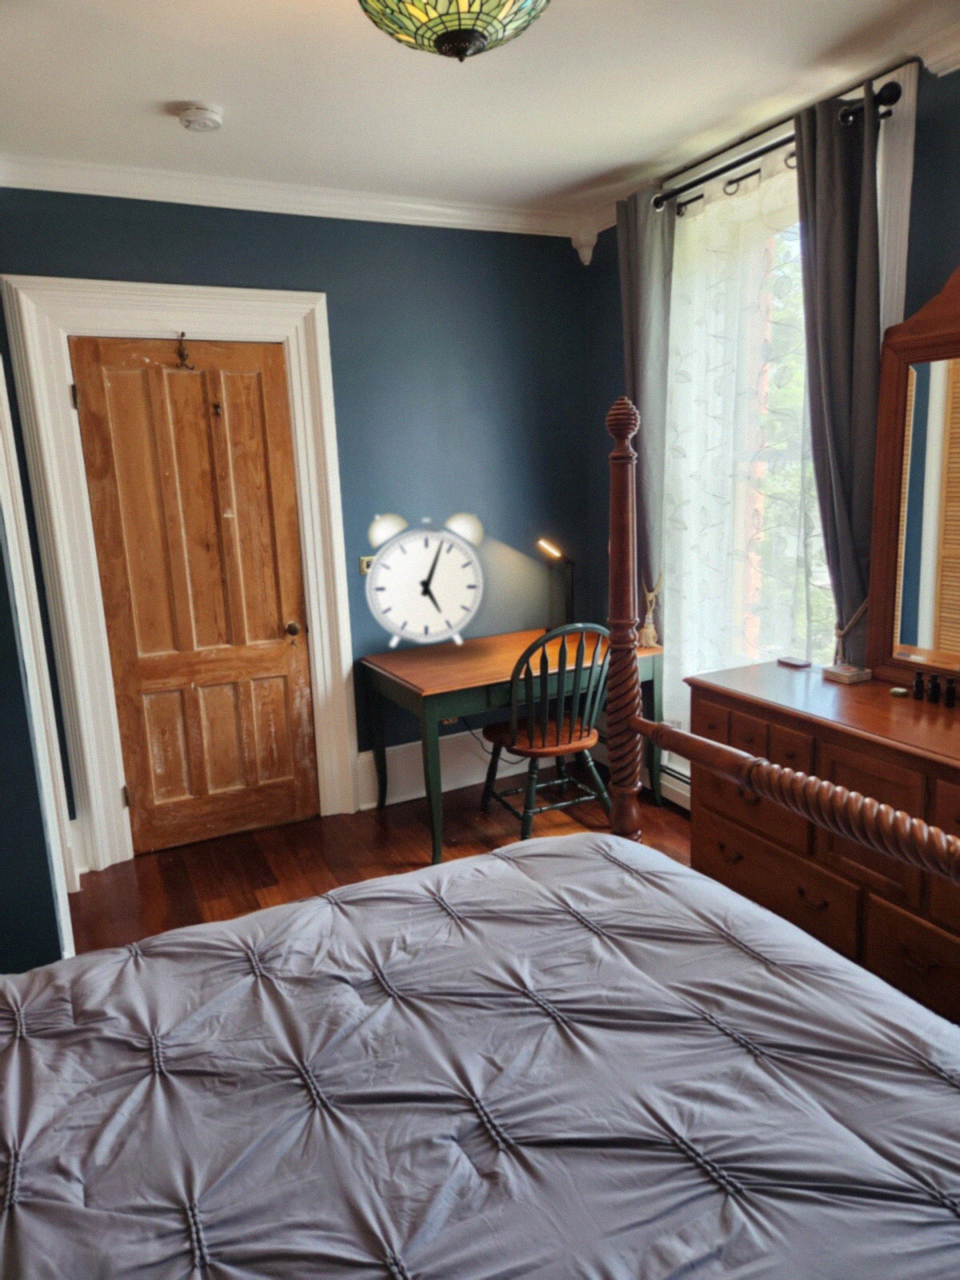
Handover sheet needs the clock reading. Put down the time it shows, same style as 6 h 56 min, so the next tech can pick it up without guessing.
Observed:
5 h 03 min
